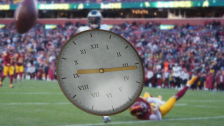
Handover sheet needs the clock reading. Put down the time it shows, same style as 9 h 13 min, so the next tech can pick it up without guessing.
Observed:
9 h 16 min
